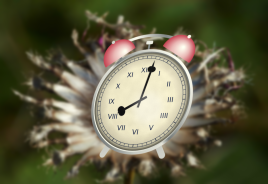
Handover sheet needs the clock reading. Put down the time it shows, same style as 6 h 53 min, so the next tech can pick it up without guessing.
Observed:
8 h 02 min
